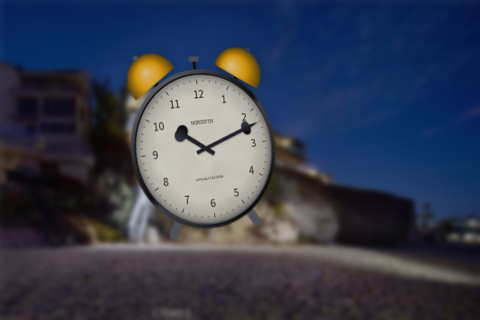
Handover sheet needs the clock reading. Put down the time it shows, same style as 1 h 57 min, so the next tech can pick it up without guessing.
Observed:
10 h 12 min
